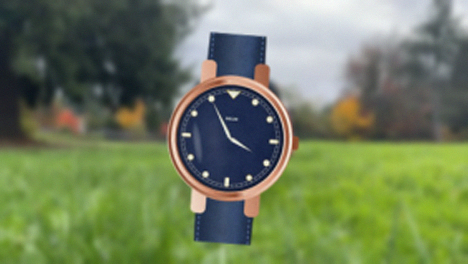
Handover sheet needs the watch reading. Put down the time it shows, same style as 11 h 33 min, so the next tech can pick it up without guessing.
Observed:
3 h 55 min
